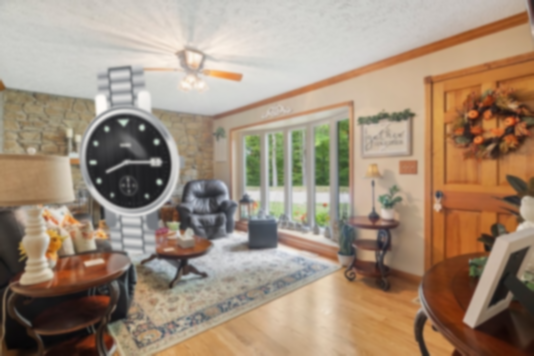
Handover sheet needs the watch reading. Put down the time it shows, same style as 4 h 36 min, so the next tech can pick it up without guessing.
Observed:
8 h 15 min
